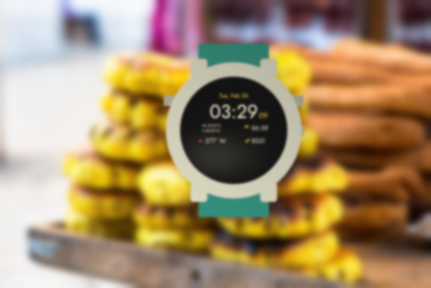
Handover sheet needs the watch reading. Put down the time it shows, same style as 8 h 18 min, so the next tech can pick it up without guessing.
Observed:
3 h 29 min
